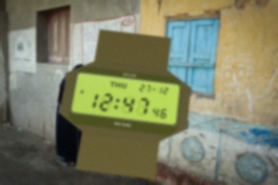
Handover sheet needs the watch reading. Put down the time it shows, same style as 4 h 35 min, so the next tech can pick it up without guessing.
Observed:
12 h 47 min
